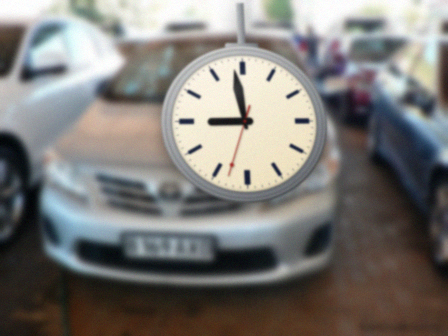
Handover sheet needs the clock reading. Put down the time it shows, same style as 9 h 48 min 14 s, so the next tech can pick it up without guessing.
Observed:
8 h 58 min 33 s
